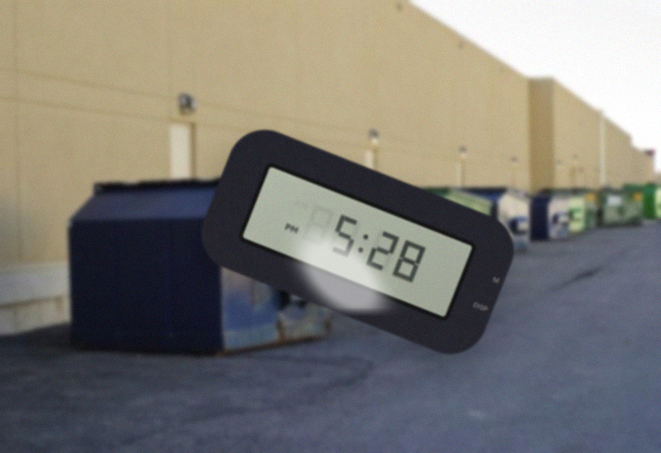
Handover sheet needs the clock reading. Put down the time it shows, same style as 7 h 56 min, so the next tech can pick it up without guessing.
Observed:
5 h 28 min
